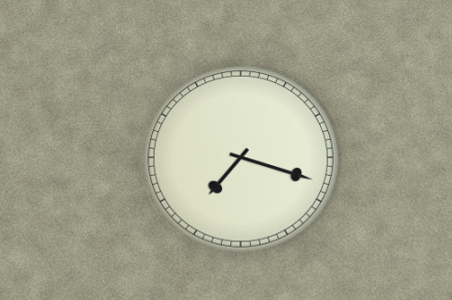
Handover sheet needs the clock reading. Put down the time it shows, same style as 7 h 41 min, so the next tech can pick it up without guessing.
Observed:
7 h 18 min
